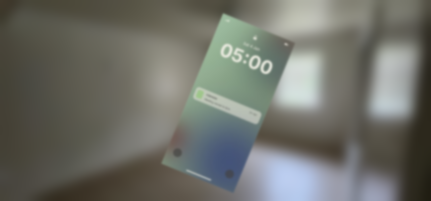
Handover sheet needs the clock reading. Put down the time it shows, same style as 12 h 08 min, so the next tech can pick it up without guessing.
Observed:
5 h 00 min
